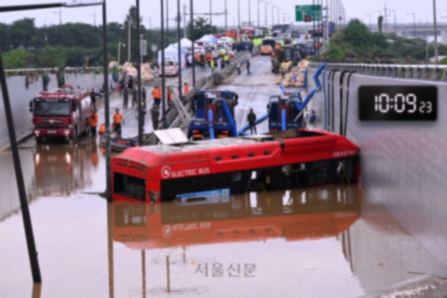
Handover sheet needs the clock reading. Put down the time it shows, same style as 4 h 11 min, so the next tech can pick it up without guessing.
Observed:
10 h 09 min
